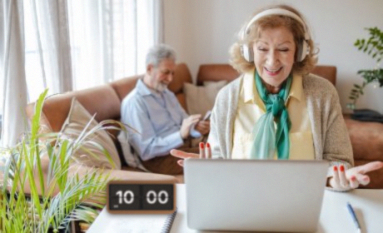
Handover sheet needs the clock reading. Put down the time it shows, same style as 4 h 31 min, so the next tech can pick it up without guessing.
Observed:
10 h 00 min
